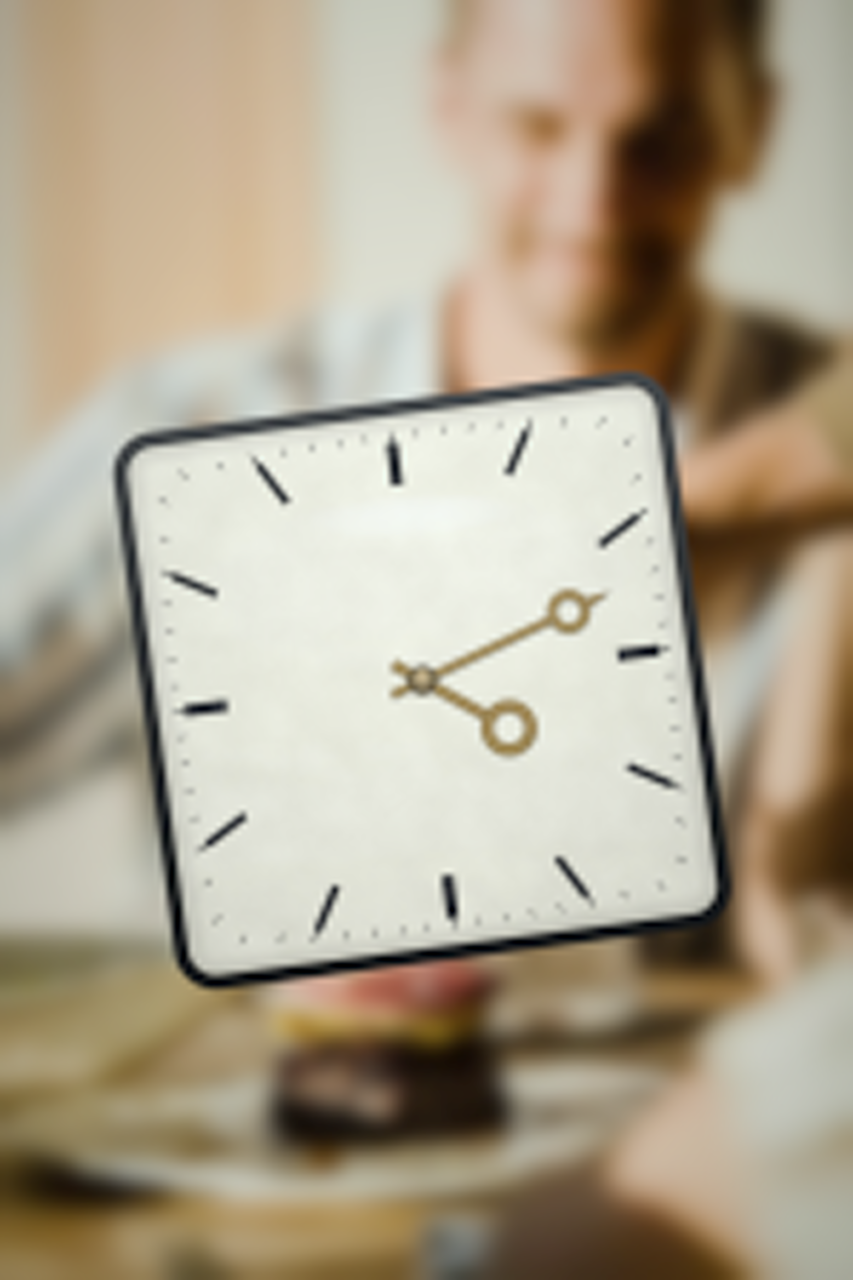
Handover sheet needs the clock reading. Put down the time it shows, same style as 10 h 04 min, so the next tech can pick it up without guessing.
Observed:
4 h 12 min
